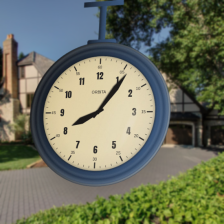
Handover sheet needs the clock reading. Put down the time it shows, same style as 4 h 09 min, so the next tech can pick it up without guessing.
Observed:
8 h 06 min
